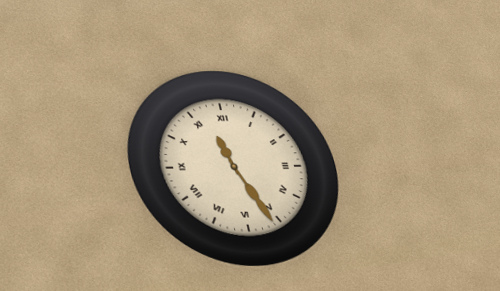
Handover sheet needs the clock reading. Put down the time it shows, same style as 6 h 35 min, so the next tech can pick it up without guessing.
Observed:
11 h 26 min
